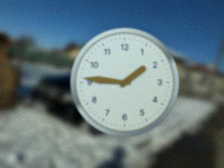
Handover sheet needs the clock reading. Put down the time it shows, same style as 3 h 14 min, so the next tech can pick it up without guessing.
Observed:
1 h 46 min
